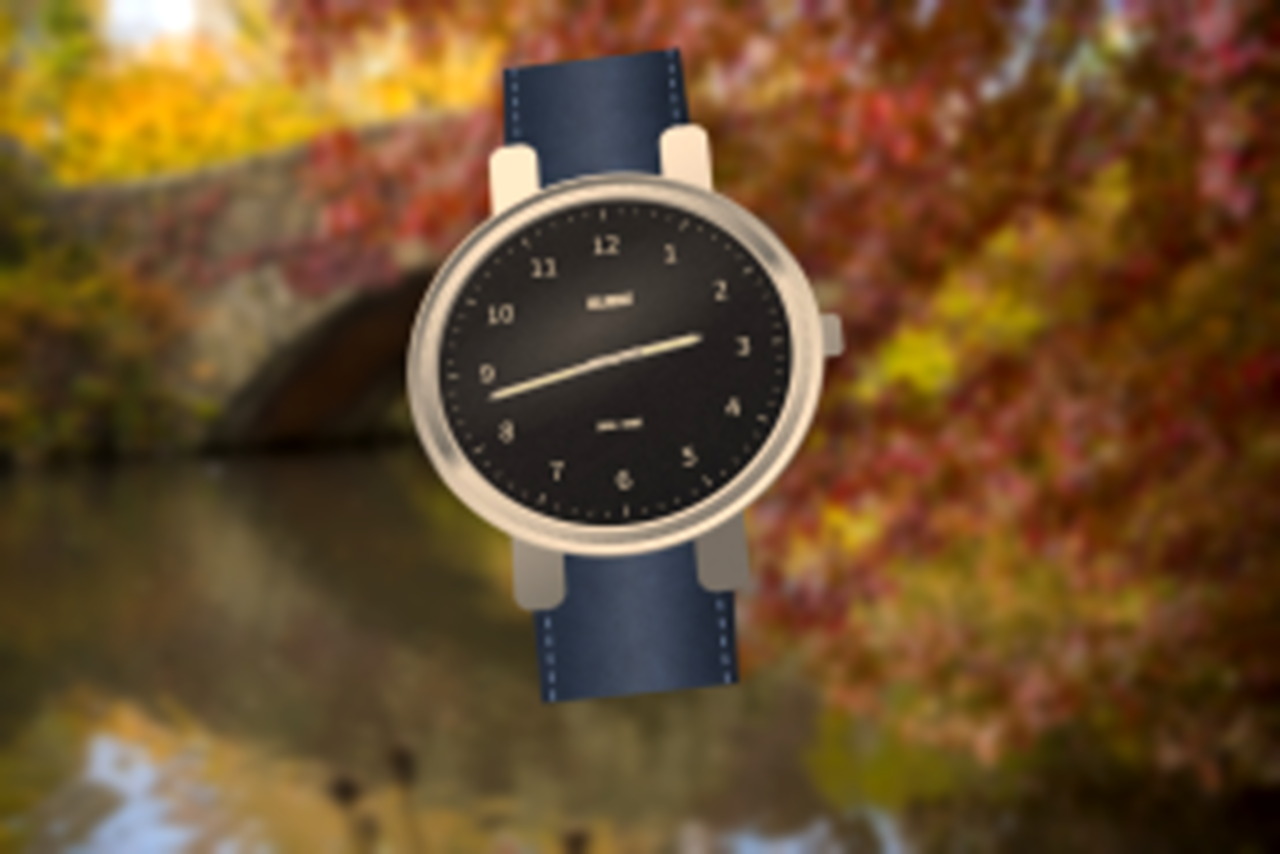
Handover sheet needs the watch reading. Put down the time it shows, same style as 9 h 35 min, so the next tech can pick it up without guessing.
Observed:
2 h 43 min
